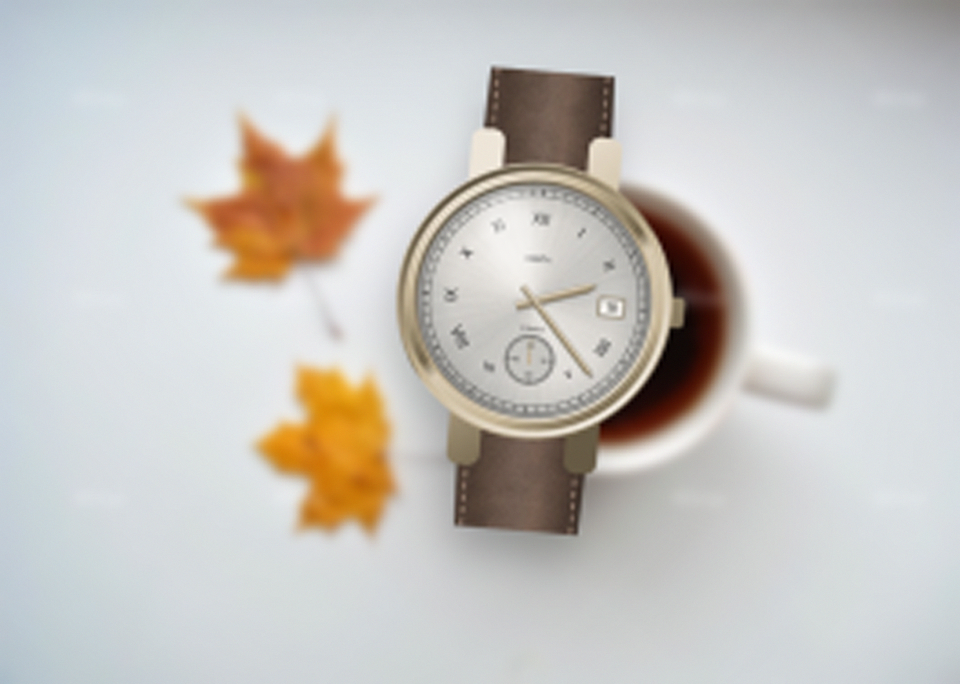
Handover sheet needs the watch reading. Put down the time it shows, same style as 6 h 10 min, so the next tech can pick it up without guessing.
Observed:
2 h 23 min
